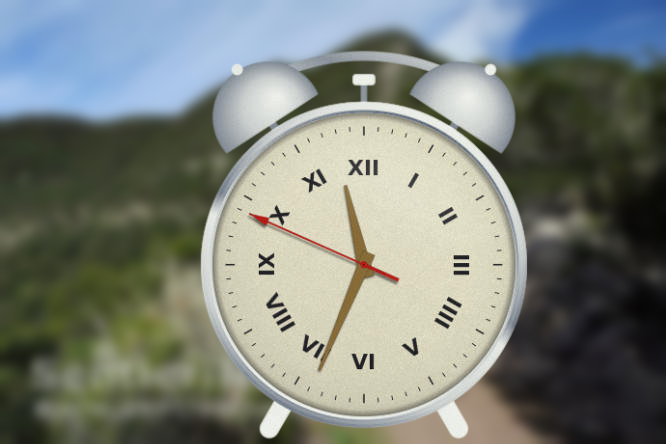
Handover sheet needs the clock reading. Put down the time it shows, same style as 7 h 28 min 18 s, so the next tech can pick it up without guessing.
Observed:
11 h 33 min 49 s
